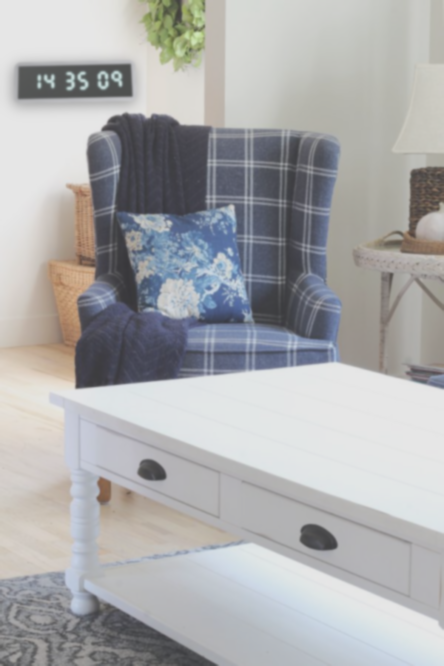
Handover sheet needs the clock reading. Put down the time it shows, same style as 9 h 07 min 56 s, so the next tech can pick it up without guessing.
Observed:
14 h 35 min 09 s
